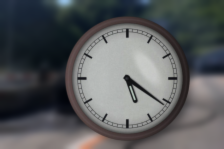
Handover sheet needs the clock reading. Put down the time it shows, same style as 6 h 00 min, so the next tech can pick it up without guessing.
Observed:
5 h 21 min
